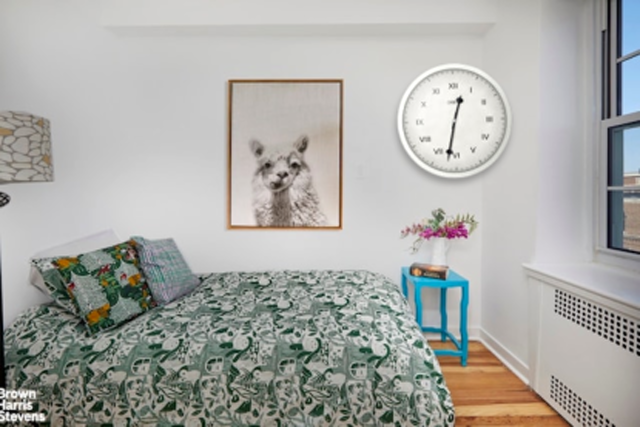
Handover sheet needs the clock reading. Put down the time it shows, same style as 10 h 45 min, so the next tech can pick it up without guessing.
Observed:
12 h 32 min
